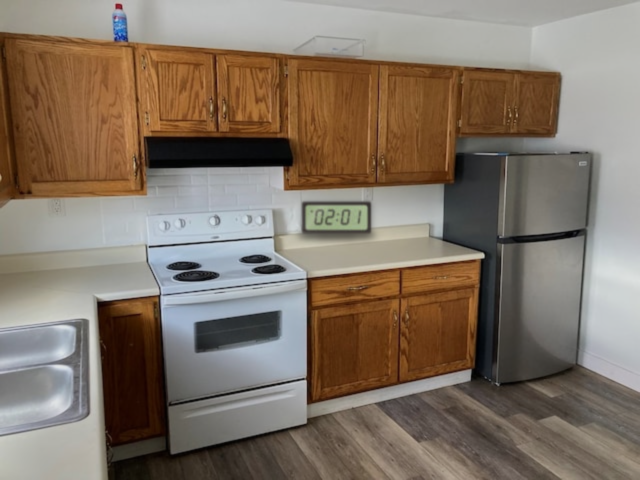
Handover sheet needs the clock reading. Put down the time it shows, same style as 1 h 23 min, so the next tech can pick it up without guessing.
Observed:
2 h 01 min
